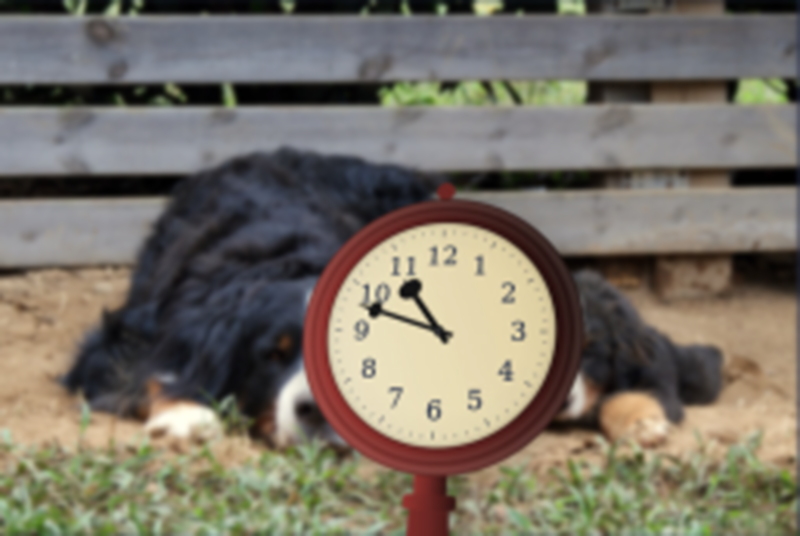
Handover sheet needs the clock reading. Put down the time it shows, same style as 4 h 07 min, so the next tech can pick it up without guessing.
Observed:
10 h 48 min
